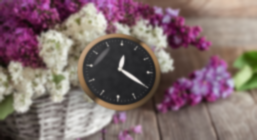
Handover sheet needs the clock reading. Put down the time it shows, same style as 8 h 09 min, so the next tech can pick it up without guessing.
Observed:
12 h 20 min
